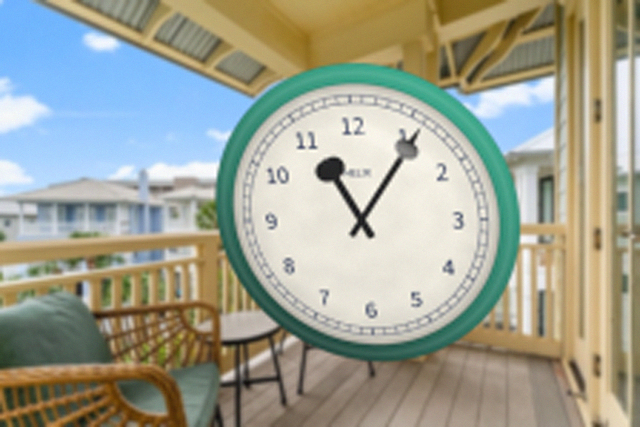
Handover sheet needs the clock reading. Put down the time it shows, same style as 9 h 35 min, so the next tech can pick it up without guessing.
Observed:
11 h 06 min
